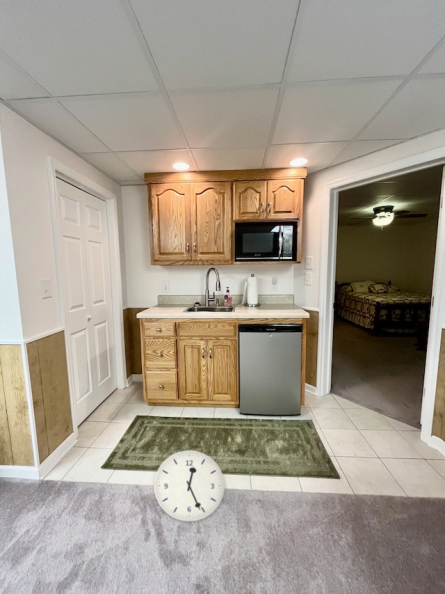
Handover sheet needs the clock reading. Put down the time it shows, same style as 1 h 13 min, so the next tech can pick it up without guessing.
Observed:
12 h 26 min
